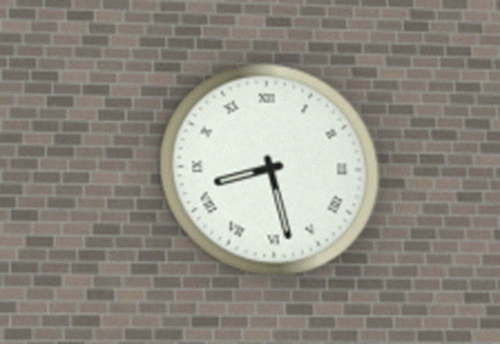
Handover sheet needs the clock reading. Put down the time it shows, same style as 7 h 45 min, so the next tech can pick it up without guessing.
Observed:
8 h 28 min
